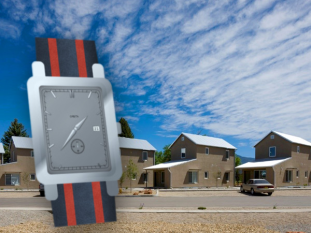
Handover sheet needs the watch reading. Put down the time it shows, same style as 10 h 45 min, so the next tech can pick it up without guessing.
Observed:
1 h 37 min
